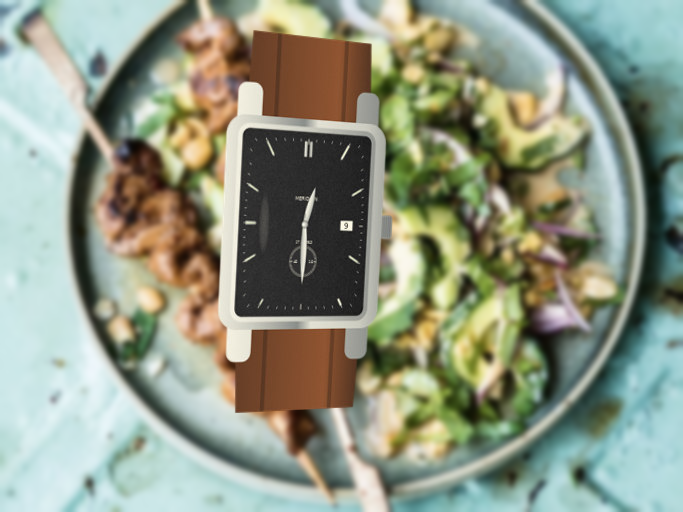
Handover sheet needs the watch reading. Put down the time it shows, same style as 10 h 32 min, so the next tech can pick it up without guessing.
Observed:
12 h 30 min
